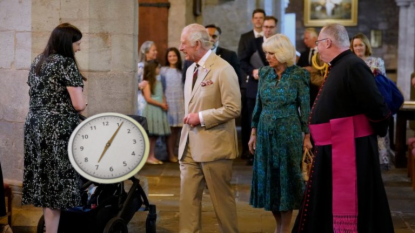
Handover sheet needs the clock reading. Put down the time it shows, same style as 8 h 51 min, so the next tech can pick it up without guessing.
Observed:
7 h 06 min
